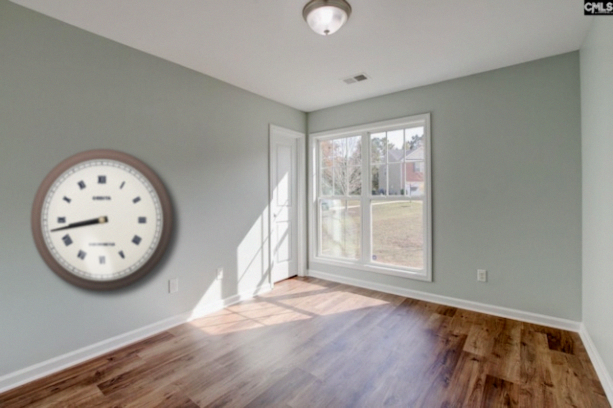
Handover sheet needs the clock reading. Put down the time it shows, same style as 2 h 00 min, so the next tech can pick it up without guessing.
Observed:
8 h 43 min
